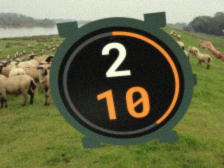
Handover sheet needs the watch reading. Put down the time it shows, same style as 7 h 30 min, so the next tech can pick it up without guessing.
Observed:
2 h 10 min
